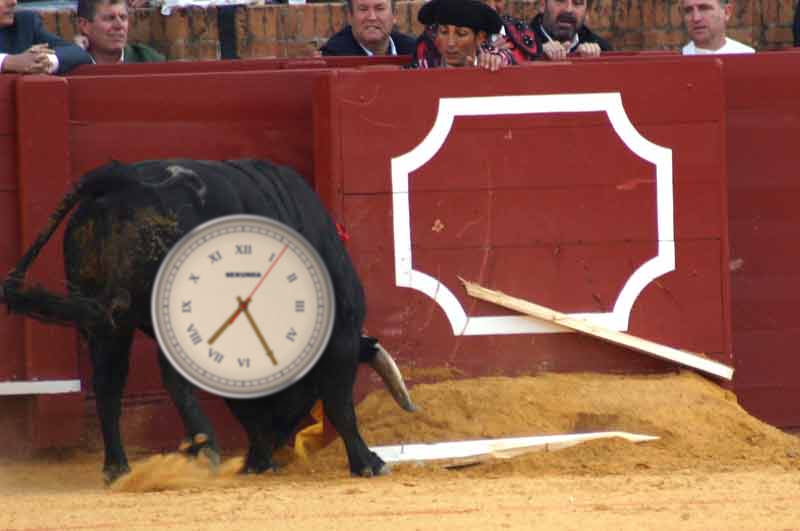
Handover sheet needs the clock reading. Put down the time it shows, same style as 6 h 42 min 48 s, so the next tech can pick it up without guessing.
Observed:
7 h 25 min 06 s
